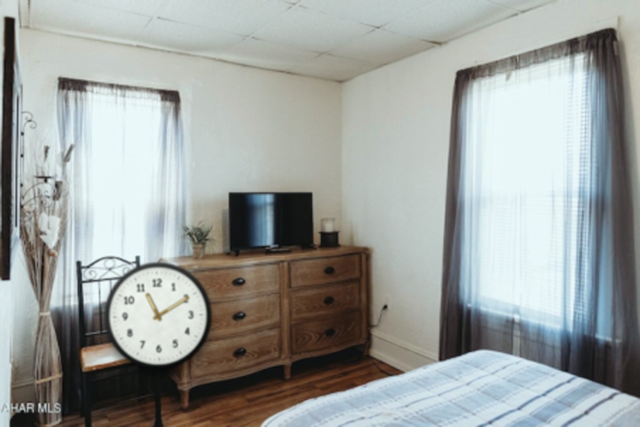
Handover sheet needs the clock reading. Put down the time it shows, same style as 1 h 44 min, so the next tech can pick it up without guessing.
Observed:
11 h 10 min
